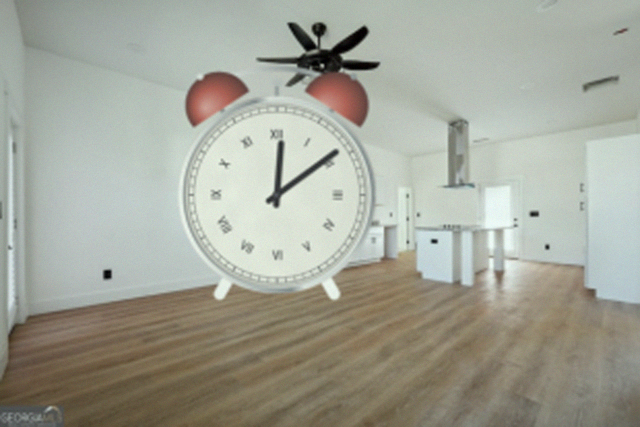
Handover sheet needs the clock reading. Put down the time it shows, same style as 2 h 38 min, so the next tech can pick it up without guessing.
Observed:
12 h 09 min
